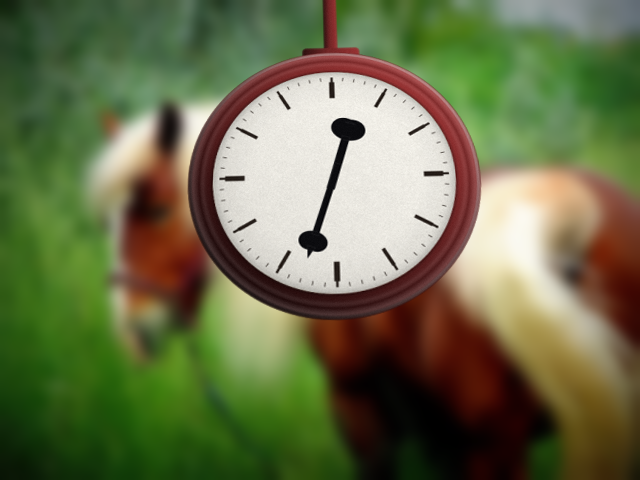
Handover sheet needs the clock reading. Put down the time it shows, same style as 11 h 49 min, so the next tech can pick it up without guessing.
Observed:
12 h 33 min
